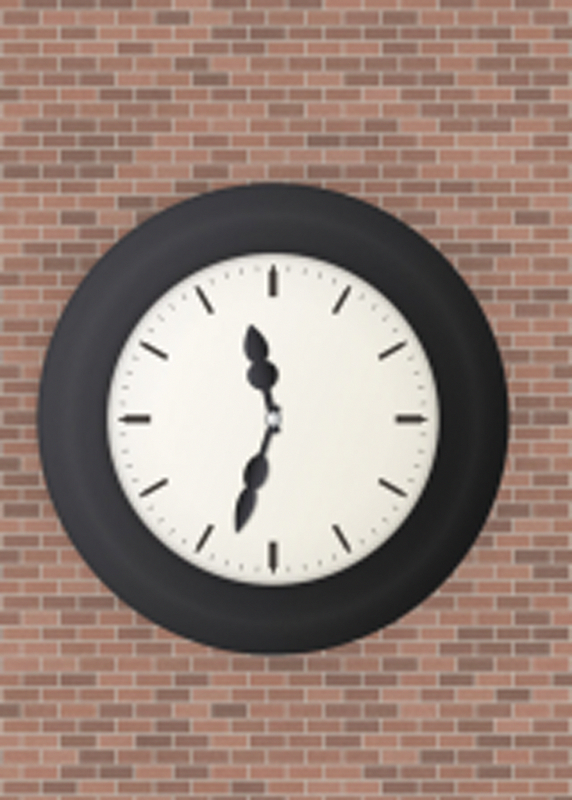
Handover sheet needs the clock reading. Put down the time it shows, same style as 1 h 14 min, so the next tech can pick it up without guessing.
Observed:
11 h 33 min
